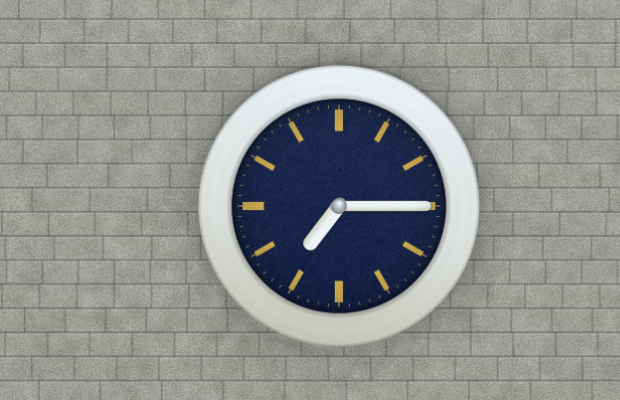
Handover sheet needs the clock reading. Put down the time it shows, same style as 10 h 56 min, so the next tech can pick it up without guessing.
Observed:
7 h 15 min
